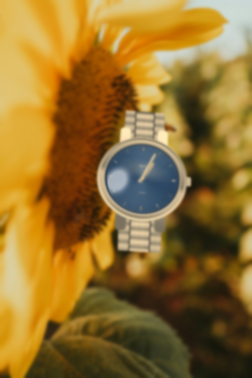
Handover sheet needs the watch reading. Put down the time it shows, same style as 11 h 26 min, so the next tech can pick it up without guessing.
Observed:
1 h 04 min
